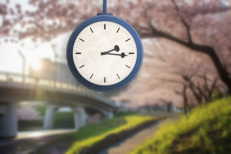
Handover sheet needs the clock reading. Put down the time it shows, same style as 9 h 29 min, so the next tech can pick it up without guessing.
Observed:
2 h 16 min
